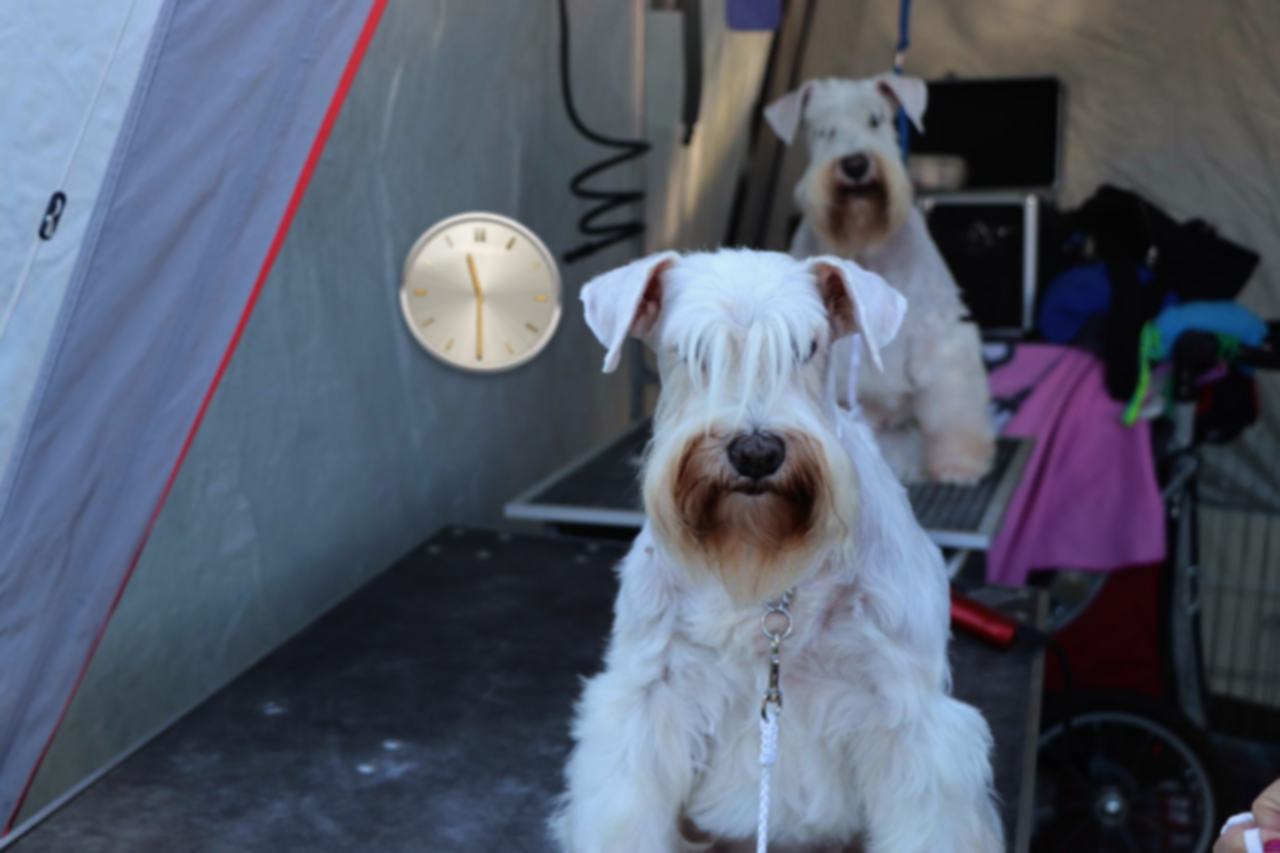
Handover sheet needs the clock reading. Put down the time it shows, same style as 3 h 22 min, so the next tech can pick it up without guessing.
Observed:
11 h 30 min
